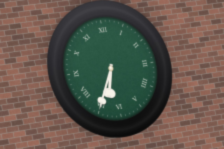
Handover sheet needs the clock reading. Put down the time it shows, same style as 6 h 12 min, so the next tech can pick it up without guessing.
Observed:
6 h 35 min
